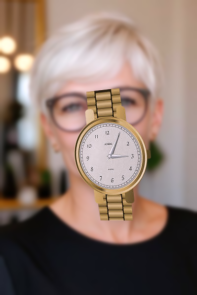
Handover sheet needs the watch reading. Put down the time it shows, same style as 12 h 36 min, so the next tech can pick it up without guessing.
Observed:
3 h 05 min
